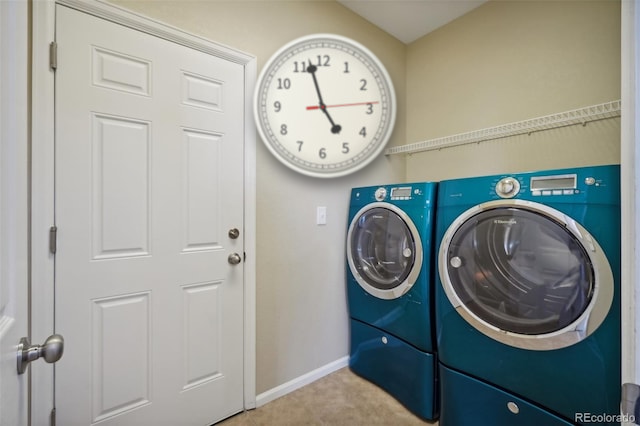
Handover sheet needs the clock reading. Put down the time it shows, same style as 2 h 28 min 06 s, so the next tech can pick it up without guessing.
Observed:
4 h 57 min 14 s
